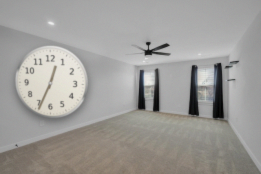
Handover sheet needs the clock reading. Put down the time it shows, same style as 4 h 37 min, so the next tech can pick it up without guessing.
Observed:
12 h 34 min
